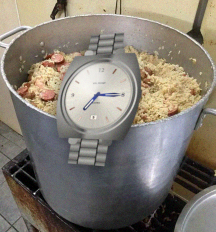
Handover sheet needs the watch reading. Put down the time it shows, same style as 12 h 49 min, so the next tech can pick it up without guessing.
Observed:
7 h 15 min
